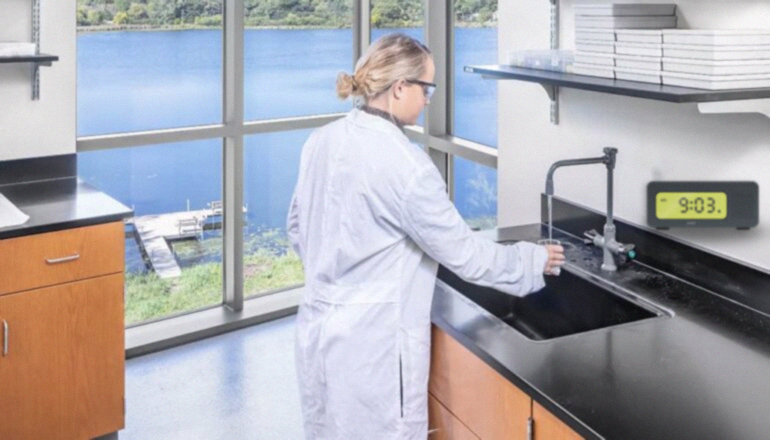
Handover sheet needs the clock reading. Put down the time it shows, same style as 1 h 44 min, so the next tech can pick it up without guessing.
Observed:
9 h 03 min
